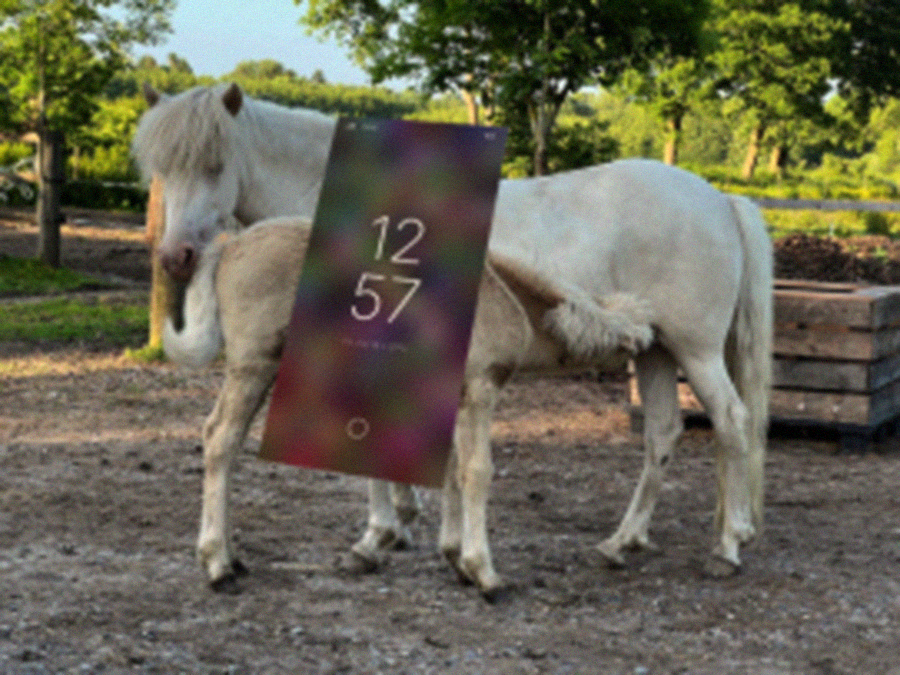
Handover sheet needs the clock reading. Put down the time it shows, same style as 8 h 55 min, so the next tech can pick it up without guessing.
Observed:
12 h 57 min
